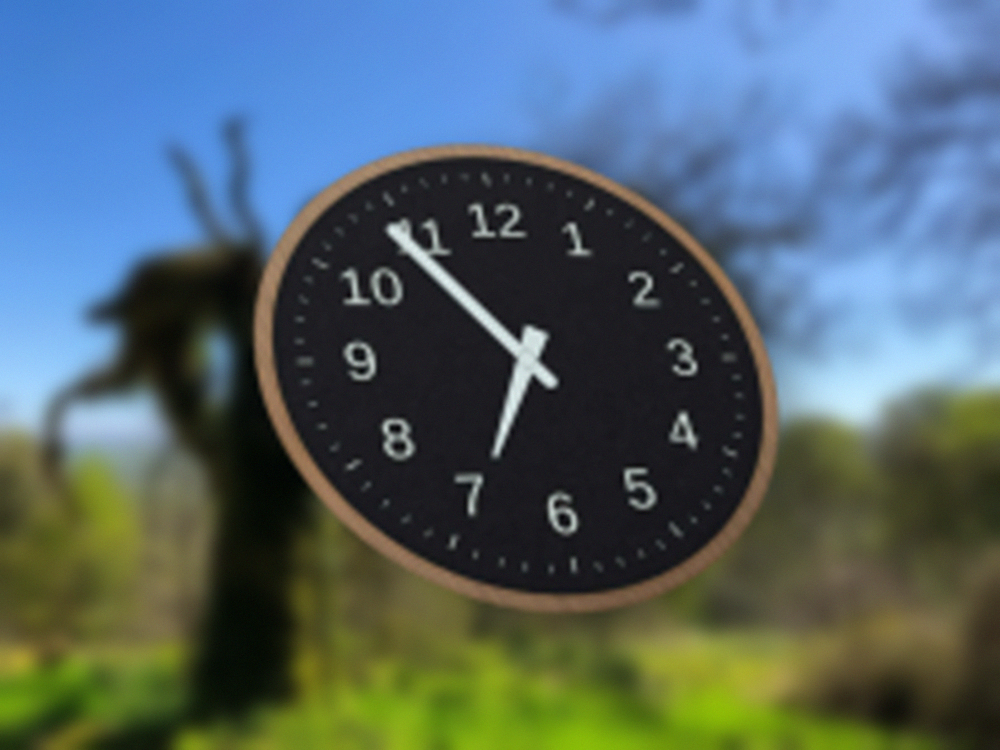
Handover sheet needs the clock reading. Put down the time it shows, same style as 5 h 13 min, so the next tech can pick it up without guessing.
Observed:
6 h 54 min
